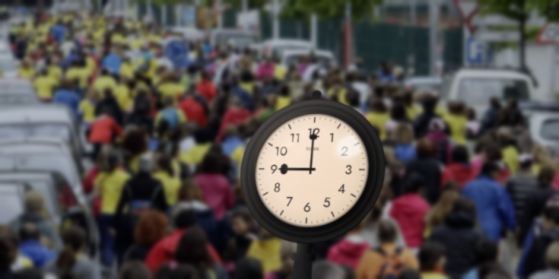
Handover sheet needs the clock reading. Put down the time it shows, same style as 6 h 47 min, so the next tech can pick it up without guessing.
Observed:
9 h 00 min
